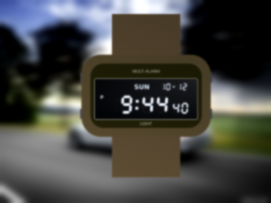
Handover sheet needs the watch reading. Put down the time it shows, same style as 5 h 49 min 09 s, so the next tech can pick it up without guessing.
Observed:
9 h 44 min 40 s
